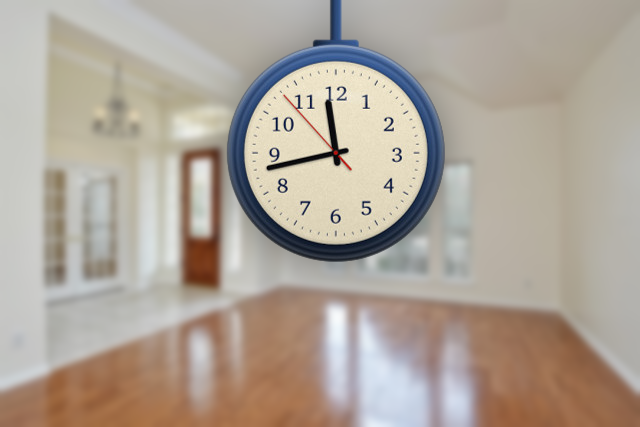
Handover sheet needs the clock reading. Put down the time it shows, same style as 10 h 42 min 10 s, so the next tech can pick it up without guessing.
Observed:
11 h 42 min 53 s
